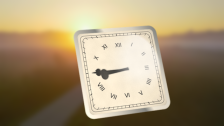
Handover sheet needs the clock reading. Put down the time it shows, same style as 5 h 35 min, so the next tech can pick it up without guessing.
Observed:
8 h 45 min
